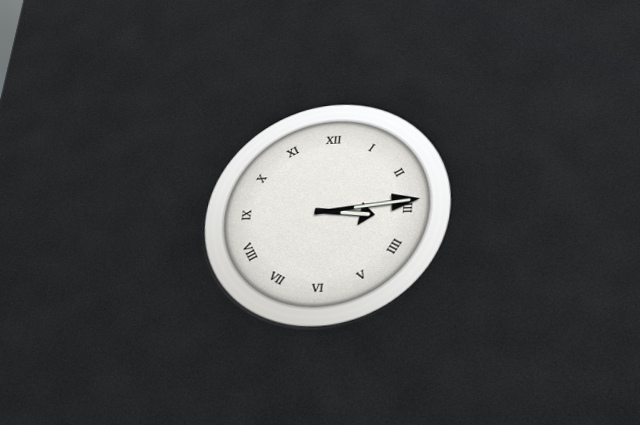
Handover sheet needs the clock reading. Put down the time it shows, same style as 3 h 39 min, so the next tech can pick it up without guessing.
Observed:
3 h 14 min
